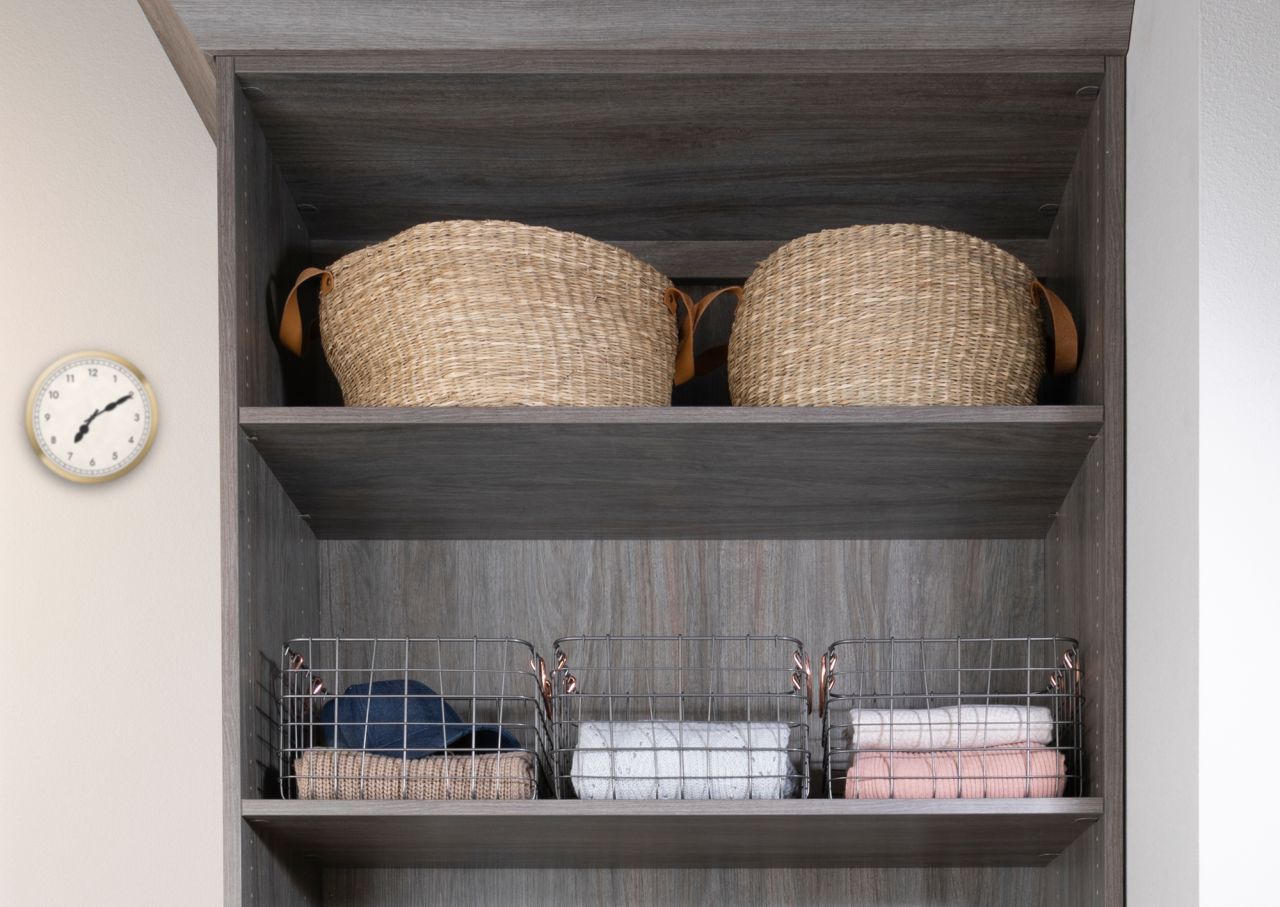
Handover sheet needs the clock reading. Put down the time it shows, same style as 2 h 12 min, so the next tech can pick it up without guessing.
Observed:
7 h 10 min
